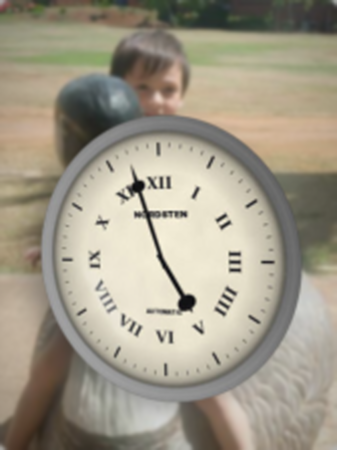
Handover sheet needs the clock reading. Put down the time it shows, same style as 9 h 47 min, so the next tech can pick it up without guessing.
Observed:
4 h 57 min
